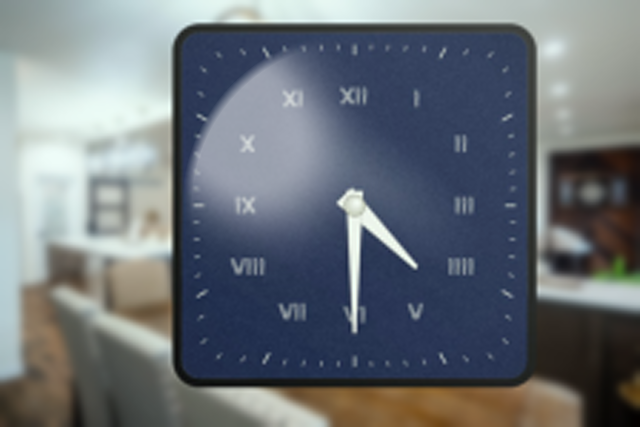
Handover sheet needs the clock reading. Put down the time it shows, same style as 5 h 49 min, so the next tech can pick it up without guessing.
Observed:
4 h 30 min
